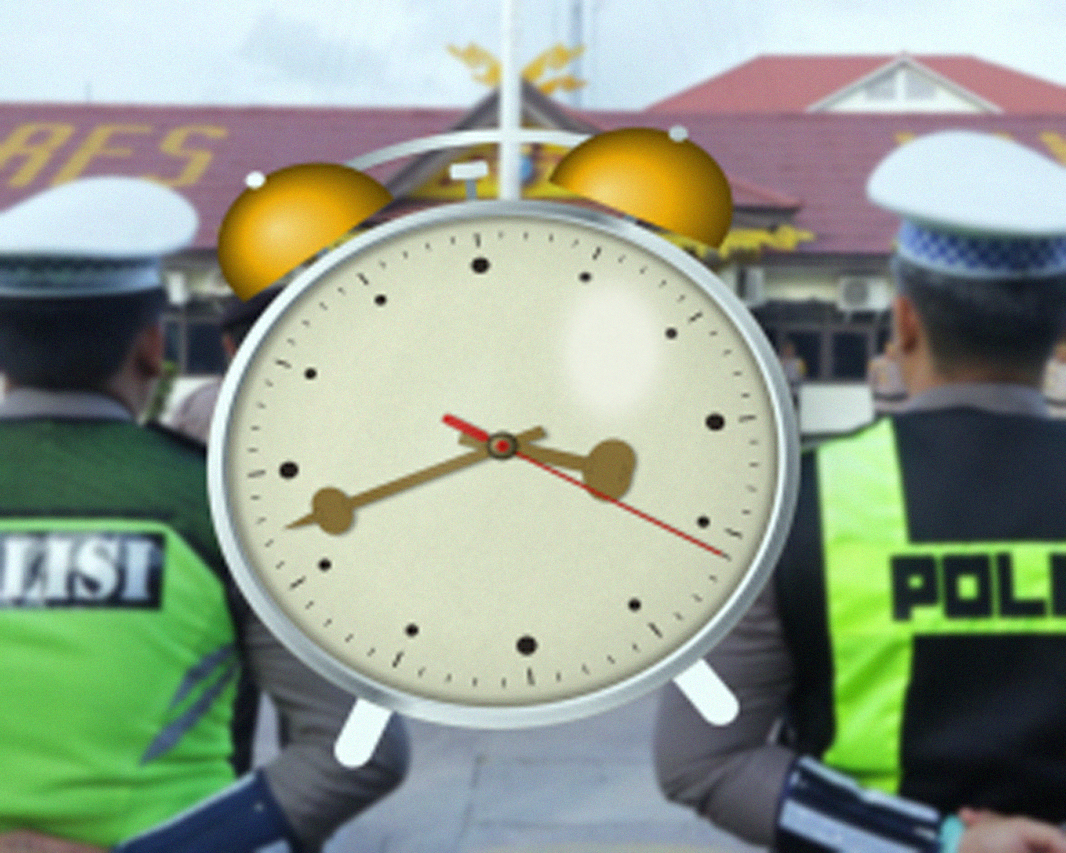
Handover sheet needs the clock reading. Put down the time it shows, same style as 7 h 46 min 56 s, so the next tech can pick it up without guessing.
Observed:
3 h 42 min 21 s
